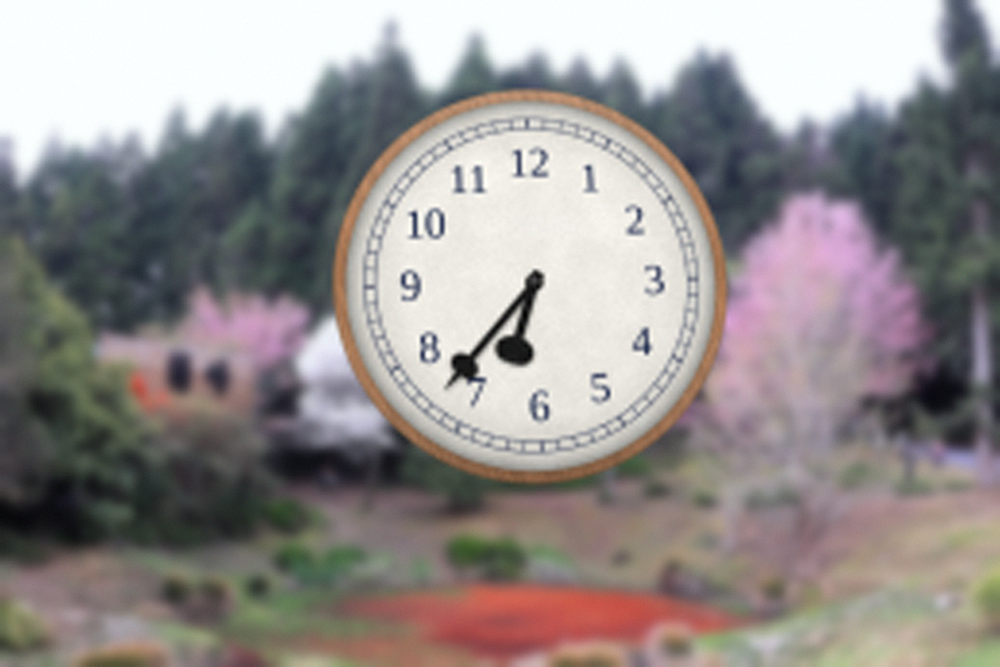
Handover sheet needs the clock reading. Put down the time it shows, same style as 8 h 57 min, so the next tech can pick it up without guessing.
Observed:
6 h 37 min
